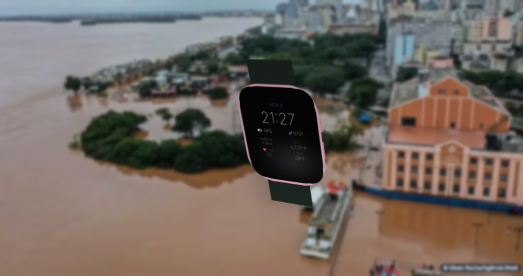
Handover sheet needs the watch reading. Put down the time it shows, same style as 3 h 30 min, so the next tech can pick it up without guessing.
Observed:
21 h 27 min
